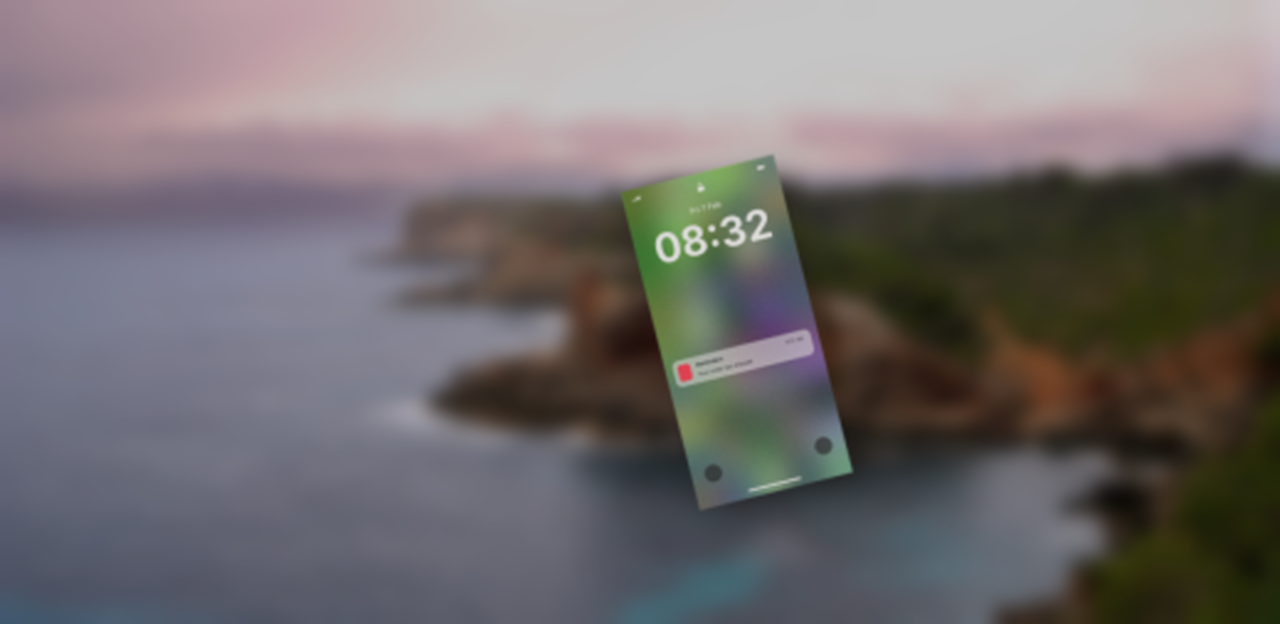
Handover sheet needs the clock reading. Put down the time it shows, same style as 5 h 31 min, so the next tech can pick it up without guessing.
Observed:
8 h 32 min
